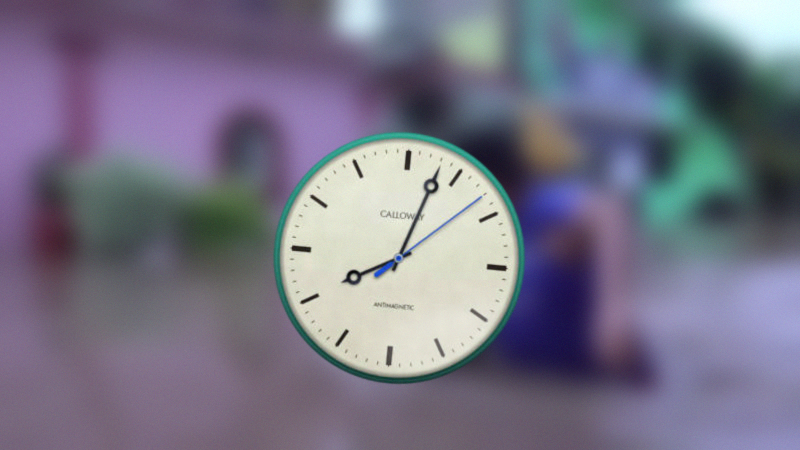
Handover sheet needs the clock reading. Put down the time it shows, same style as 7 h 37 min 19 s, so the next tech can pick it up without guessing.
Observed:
8 h 03 min 08 s
